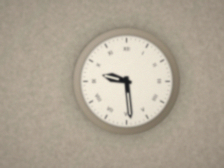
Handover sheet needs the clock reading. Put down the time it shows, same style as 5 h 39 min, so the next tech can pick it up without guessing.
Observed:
9 h 29 min
